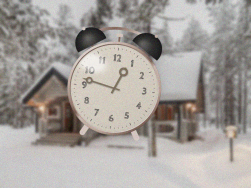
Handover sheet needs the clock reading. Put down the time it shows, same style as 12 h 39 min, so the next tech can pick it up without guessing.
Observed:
12 h 47 min
